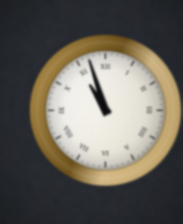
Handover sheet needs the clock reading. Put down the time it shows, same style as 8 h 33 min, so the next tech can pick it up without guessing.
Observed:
10 h 57 min
